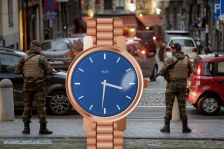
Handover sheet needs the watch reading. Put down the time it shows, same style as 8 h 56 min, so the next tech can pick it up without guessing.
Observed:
3 h 31 min
